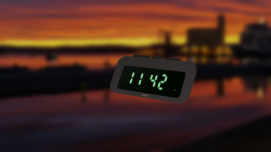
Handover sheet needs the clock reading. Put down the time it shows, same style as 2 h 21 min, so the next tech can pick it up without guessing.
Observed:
11 h 42 min
